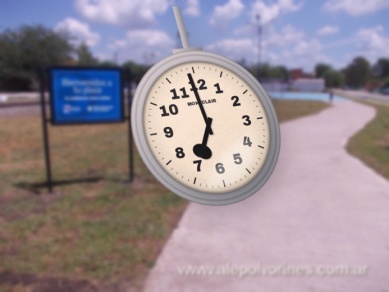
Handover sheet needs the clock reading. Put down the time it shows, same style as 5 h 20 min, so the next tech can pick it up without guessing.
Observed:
6 h 59 min
